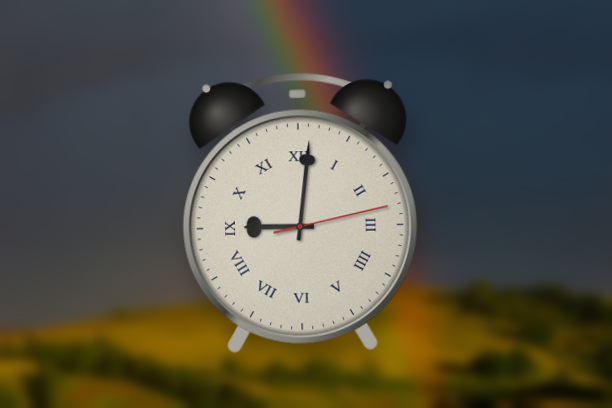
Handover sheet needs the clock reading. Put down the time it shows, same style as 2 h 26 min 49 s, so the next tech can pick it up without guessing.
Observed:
9 h 01 min 13 s
